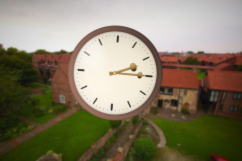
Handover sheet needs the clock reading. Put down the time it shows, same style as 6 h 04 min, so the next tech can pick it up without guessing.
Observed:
2 h 15 min
